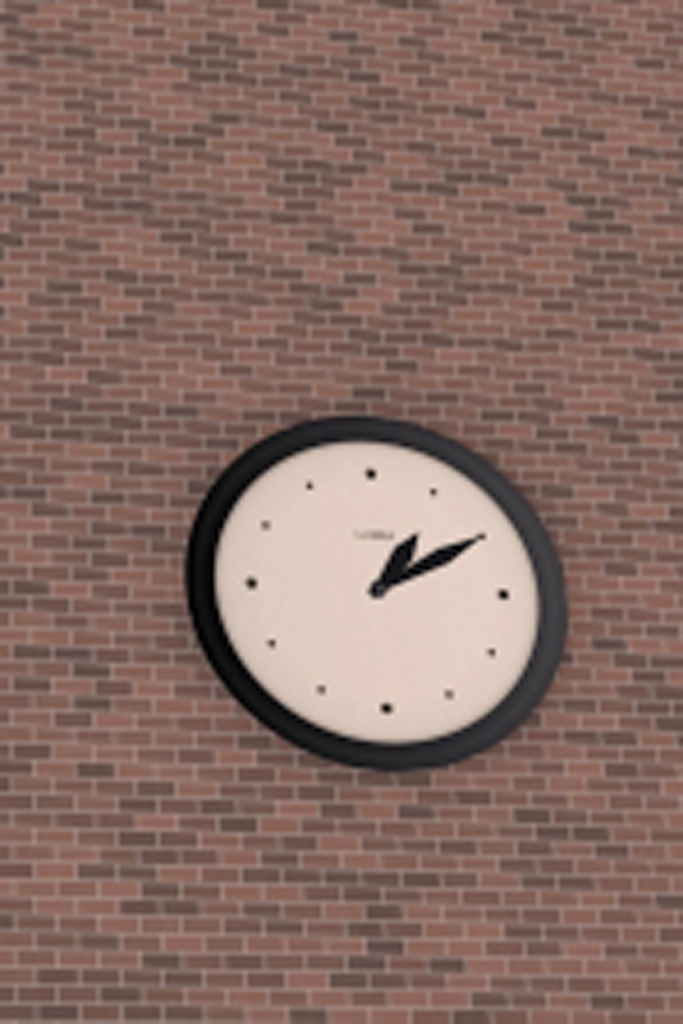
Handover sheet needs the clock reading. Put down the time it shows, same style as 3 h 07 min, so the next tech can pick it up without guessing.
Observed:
1 h 10 min
